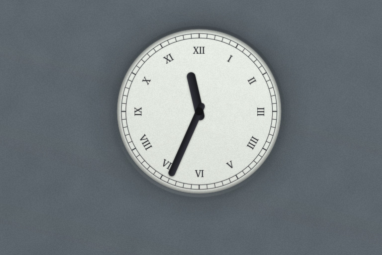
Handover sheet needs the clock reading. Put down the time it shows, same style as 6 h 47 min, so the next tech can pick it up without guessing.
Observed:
11 h 34 min
